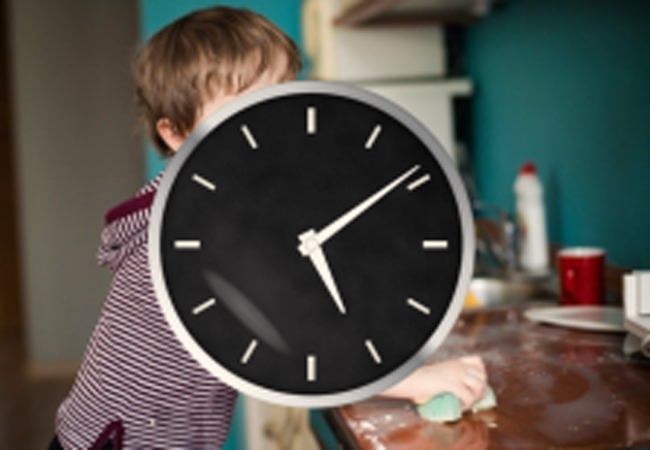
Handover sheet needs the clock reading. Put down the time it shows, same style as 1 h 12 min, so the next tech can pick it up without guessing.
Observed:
5 h 09 min
